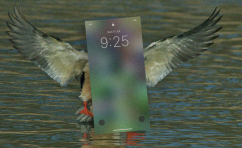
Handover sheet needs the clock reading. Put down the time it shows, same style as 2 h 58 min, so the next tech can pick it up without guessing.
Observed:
9 h 25 min
